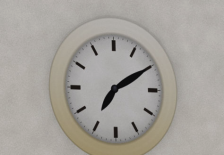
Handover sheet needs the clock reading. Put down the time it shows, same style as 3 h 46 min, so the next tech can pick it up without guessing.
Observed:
7 h 10 min
